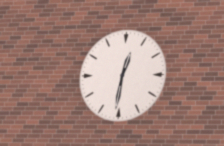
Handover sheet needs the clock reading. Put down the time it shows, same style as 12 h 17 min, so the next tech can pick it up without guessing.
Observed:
12 h 31 min
